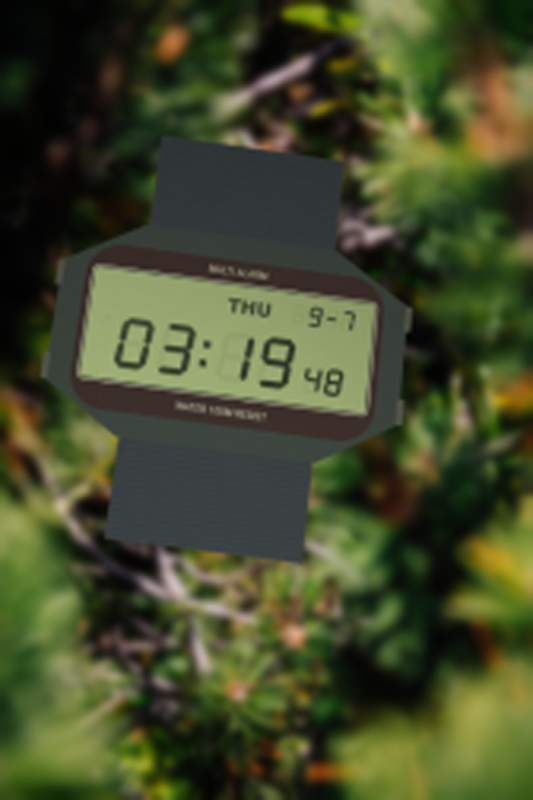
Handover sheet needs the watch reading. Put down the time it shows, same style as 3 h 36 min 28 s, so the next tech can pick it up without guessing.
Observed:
3 h 19 min 48 s
